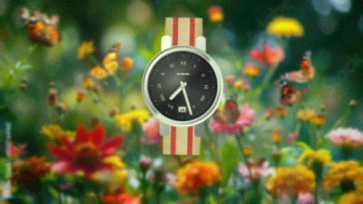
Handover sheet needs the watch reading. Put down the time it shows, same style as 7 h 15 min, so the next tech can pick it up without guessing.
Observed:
7 h 27 min
